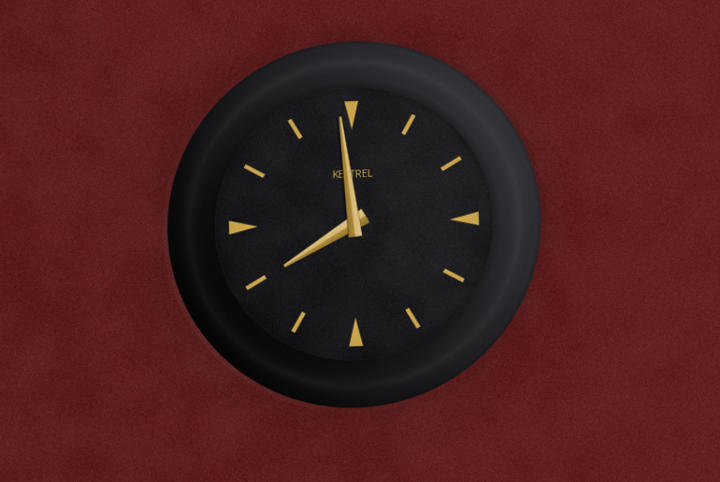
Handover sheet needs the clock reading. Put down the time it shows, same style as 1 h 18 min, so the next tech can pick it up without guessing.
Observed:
7 h 59 min
